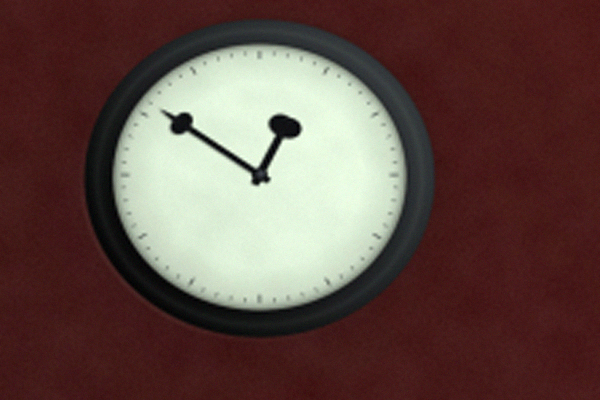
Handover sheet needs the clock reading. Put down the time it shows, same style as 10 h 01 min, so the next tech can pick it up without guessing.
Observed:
12 h 51 min
